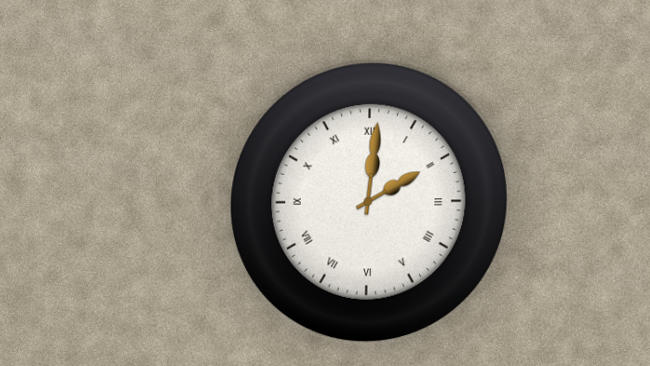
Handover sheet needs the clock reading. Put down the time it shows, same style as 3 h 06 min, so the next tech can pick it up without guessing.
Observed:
2 h 01 min
